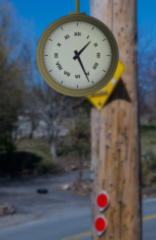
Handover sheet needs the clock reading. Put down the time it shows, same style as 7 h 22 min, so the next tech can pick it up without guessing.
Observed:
1 h 26 min
